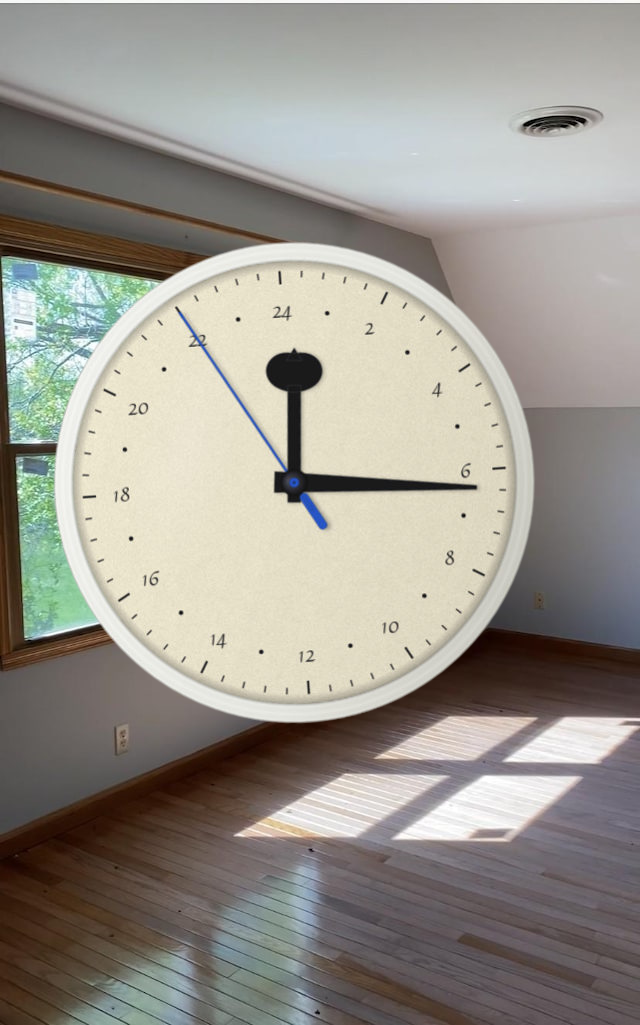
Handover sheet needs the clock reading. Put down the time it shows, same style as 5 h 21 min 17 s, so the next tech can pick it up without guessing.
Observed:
0 h 15 min 55 s
